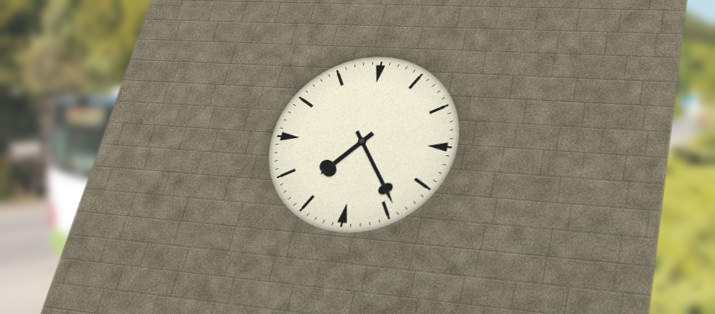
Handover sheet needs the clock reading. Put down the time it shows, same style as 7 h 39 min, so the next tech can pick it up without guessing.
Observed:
7 h 24 min
